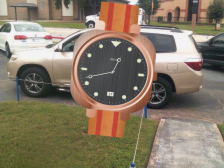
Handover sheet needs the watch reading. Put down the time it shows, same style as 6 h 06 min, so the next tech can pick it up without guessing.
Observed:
12 h 42 min
